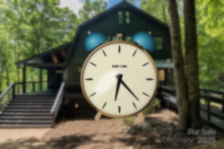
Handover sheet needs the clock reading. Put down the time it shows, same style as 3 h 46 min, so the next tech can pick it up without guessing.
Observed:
6 h 23 min
